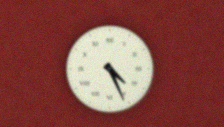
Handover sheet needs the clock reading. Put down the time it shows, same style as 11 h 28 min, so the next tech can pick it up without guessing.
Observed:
4 h 26 min
